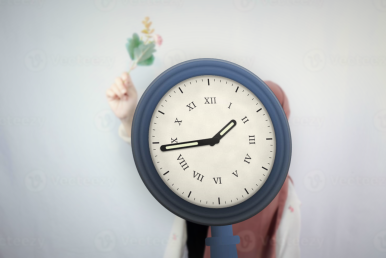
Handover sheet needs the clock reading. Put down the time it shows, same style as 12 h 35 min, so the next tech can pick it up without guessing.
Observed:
1 h 44 min
